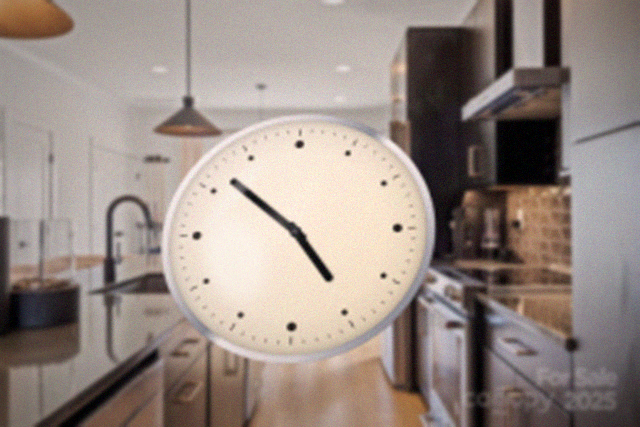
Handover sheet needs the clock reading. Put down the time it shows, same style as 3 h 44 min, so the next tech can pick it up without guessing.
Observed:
4 h 52 min
